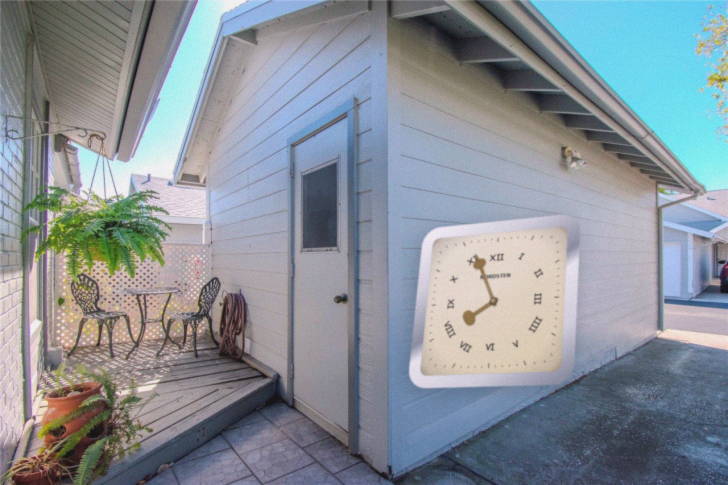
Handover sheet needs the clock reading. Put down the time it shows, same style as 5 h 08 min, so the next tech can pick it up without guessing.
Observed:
7 h 56 min
